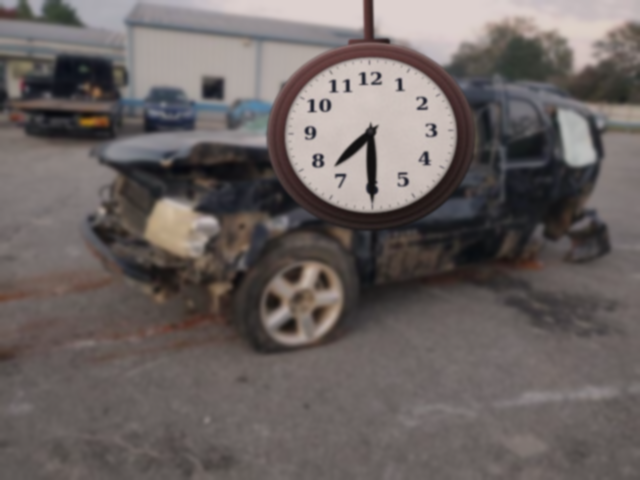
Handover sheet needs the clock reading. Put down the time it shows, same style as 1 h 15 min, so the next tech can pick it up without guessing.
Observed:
7 h 30 min
